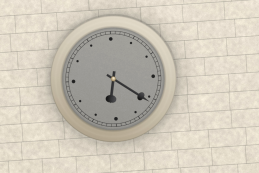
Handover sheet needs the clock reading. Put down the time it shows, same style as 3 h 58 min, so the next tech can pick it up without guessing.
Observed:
6 h 21 min
